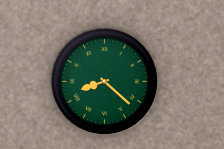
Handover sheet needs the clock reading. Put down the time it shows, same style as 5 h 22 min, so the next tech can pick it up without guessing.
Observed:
8 h 22 min
